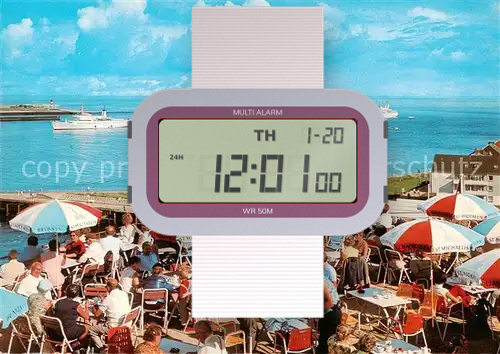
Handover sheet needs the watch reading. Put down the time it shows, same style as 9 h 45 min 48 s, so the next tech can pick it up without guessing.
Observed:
12 h 01 min 00 s
